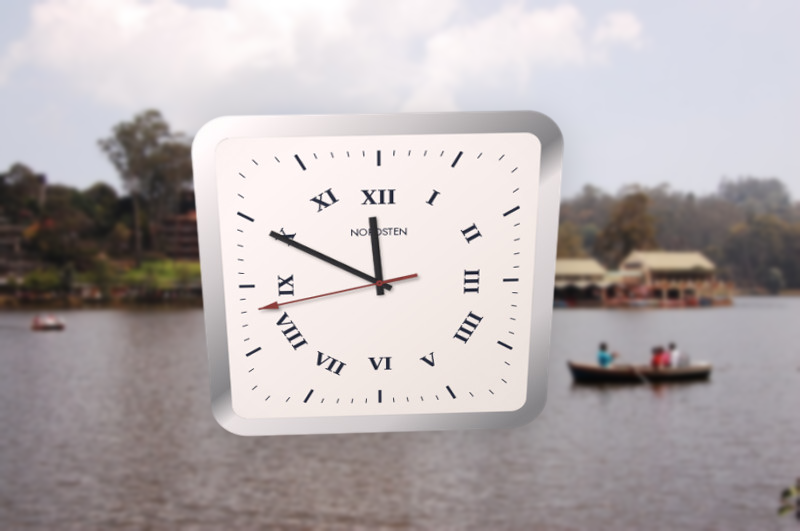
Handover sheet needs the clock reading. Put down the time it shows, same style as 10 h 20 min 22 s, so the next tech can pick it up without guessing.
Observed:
11 h 49 min 43 s
